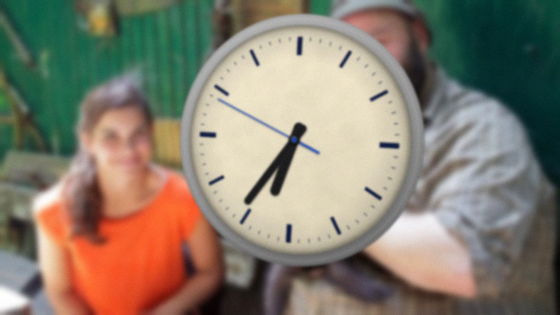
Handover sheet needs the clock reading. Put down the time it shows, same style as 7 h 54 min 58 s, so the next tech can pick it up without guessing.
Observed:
6 h 35 min 49 s
